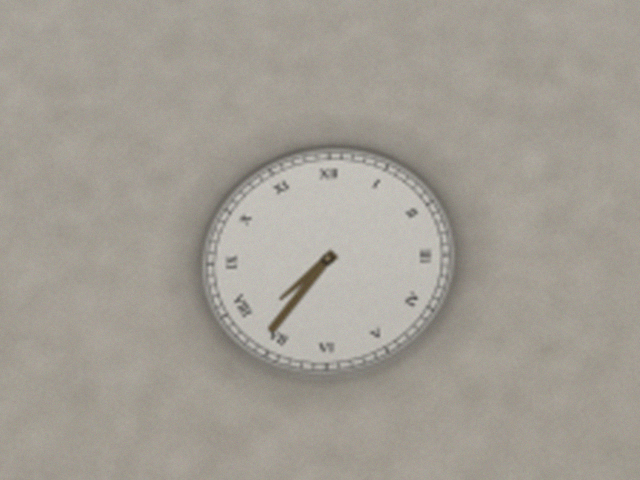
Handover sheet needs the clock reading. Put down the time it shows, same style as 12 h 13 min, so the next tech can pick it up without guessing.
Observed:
7 h 36 min
